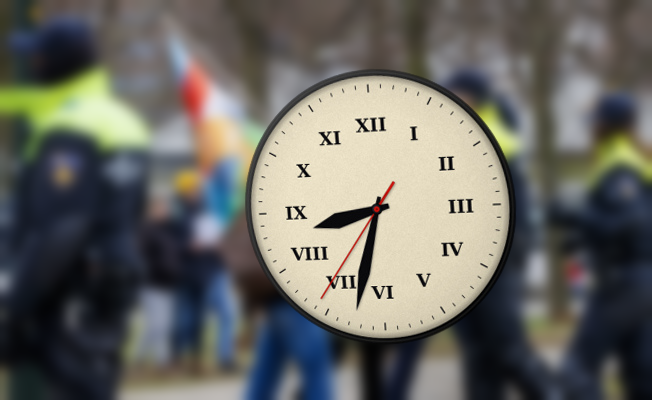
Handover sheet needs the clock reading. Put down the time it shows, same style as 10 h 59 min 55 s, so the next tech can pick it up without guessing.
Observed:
8 h 32 min 36 s
